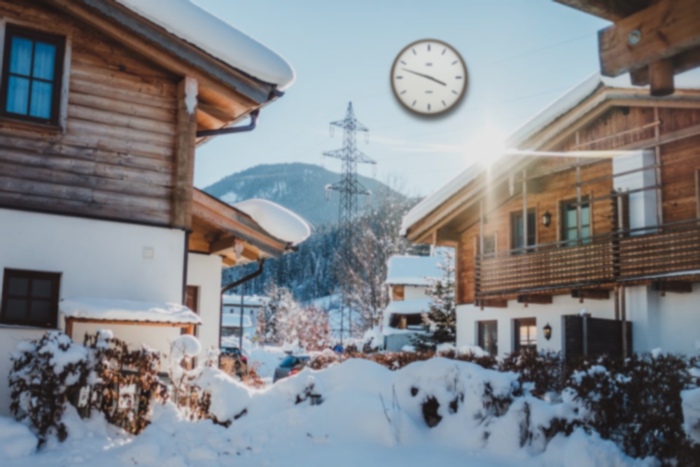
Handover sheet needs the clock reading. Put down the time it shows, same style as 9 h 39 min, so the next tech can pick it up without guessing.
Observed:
3 h 48 min
